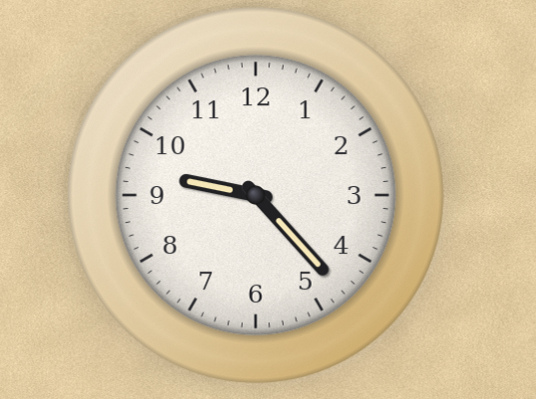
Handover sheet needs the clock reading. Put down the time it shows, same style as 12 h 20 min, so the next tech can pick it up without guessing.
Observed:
9 h 23 min
